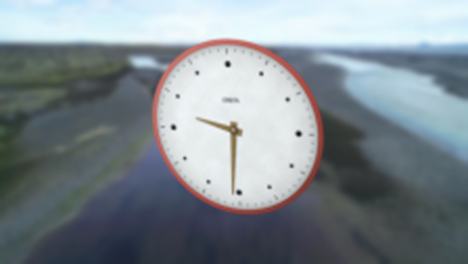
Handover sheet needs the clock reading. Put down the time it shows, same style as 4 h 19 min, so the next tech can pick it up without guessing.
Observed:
9 h 31 min
